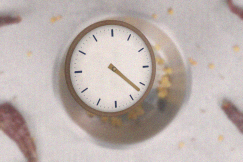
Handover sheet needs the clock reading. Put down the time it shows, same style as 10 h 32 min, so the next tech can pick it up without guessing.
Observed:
4 h 22 min
